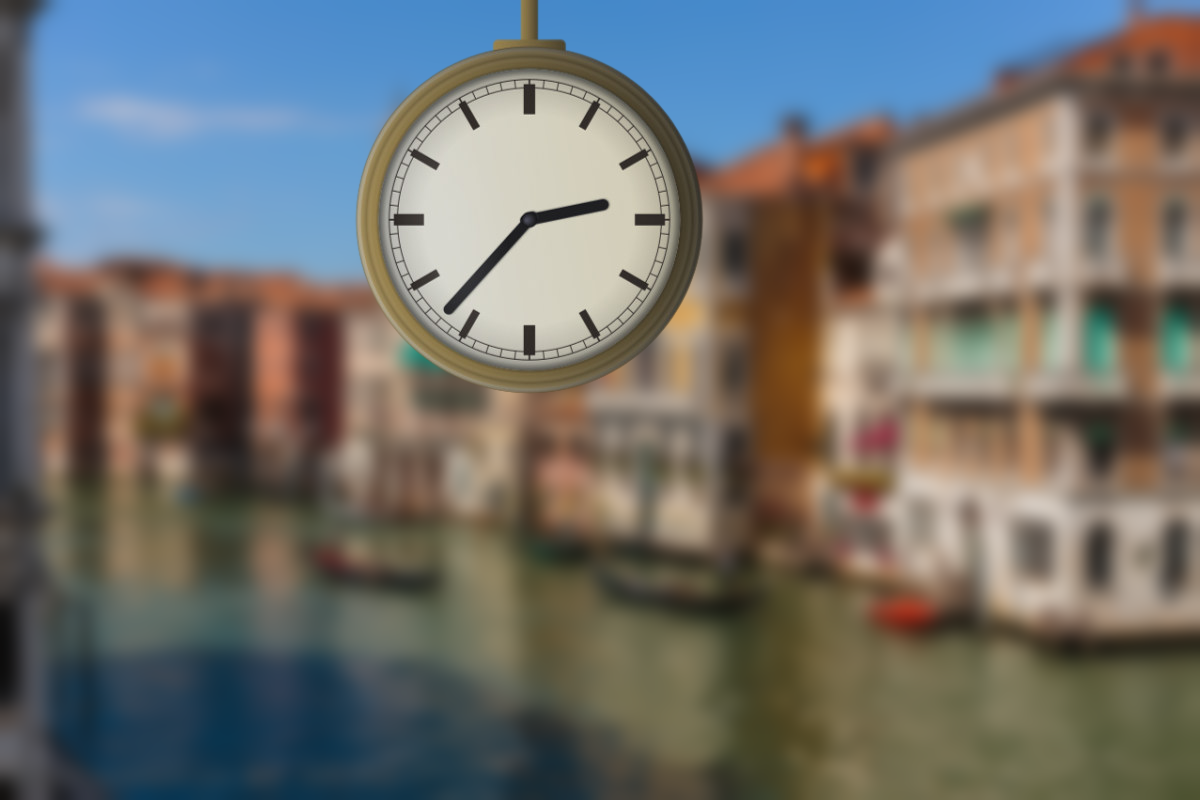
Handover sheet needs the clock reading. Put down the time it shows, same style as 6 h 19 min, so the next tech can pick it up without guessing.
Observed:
2 h 37 min
